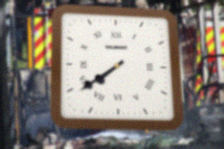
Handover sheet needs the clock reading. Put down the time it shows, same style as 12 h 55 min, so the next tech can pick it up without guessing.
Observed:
7 h 39 min
